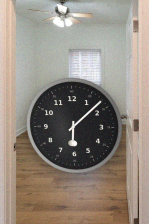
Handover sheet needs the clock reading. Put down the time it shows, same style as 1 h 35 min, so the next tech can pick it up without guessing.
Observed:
6 h 08 min
